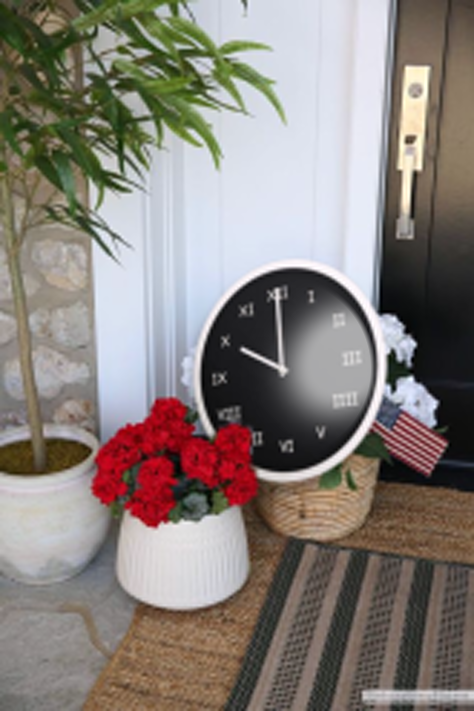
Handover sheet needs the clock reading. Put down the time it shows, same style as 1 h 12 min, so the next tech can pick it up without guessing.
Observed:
10 h 00 min
